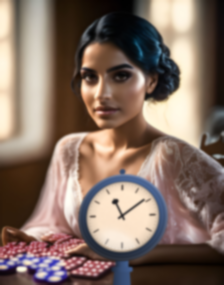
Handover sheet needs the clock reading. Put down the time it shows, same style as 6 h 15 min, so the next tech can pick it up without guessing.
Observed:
11 h 09 min
